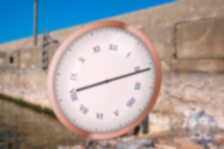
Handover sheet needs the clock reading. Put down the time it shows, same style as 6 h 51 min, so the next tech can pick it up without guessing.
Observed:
8 h 11 min
